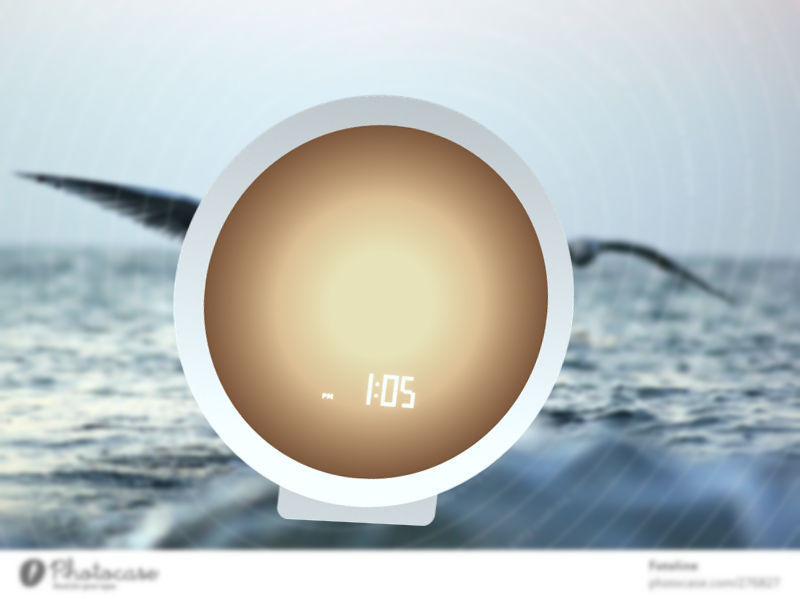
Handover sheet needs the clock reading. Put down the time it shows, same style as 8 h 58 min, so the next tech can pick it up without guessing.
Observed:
1 h 05 min
